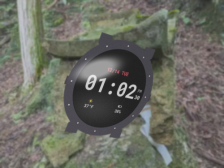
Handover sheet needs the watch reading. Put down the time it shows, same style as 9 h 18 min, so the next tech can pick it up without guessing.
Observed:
1 h 02 min
